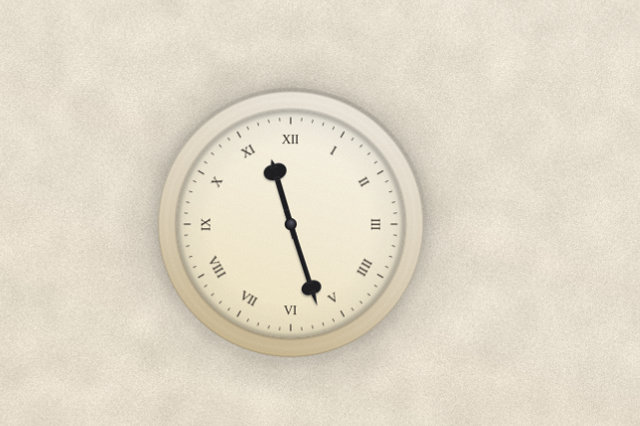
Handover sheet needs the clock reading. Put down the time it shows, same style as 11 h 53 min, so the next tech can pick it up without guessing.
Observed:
11 h 27 min
